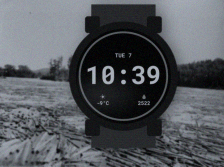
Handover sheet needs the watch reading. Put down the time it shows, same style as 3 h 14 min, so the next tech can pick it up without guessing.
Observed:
10 h 39 min
